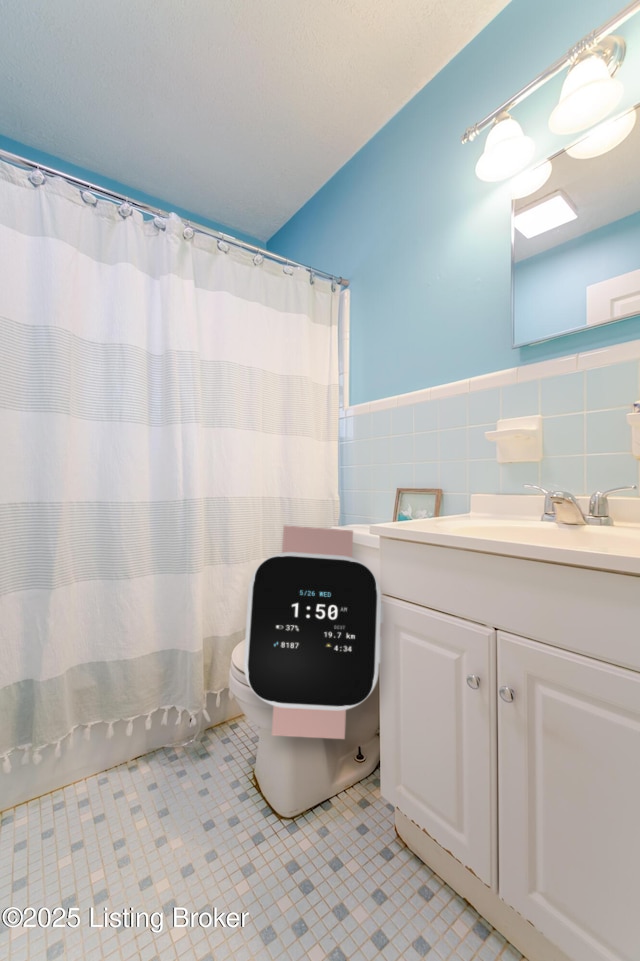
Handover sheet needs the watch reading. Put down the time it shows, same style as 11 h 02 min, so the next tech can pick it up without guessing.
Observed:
1 h 50 min
